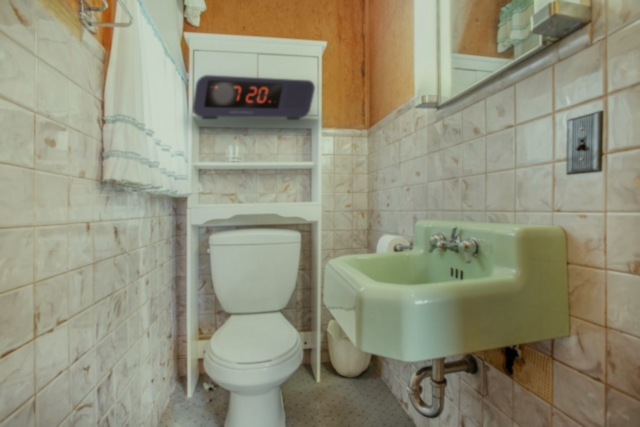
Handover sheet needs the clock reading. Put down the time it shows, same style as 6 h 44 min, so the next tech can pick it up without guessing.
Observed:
7 h 20 min
